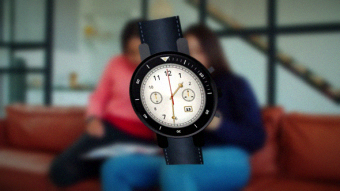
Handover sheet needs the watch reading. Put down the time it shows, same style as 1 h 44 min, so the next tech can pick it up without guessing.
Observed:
1 h 31 min
